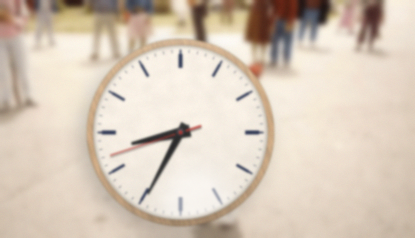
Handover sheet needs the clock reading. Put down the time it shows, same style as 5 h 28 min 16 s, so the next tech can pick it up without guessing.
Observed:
8 h 34 min 42 s
